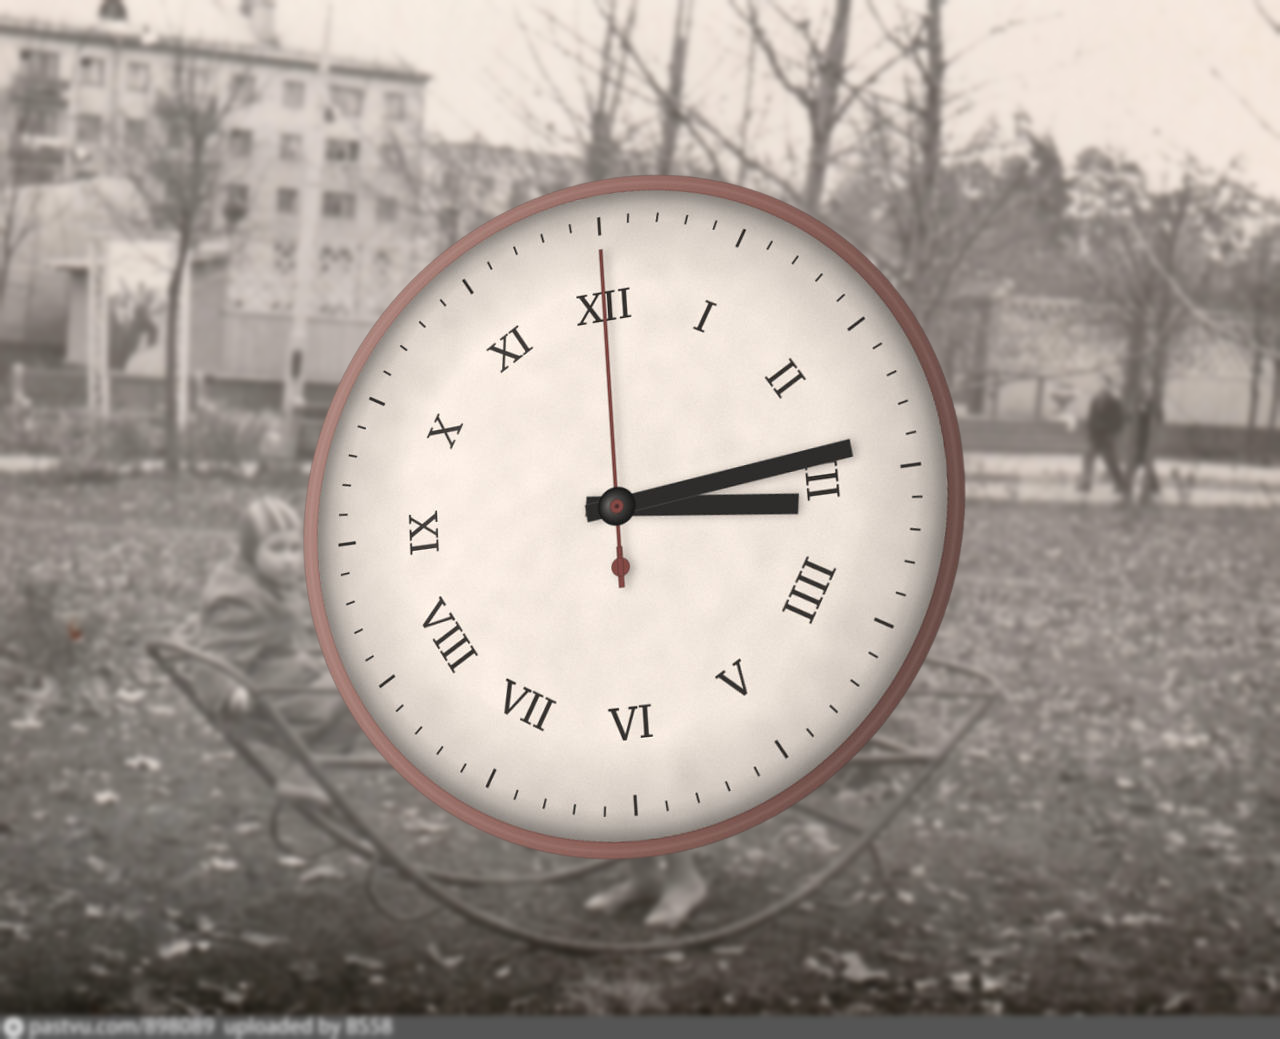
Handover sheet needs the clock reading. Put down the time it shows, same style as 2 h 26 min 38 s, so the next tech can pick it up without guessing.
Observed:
3 h 14 min 00 s
